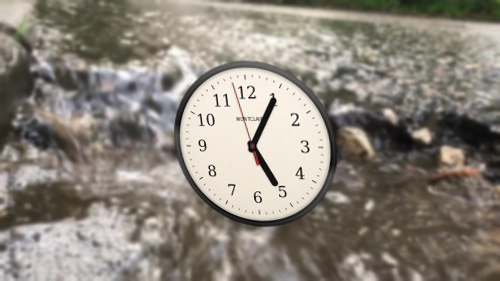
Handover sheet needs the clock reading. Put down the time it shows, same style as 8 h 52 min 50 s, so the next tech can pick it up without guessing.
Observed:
5 h 04 min 58 s
